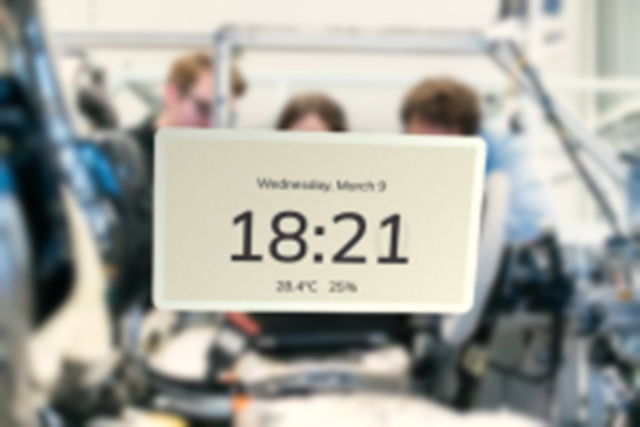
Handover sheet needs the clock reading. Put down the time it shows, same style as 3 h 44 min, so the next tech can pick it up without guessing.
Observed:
18 h 21 min
